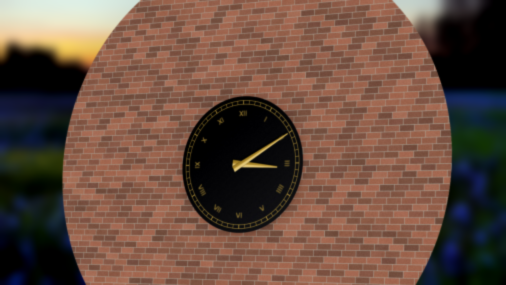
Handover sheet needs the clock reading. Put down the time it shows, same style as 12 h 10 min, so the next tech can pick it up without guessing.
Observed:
3 h 10 min
